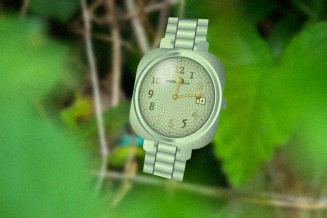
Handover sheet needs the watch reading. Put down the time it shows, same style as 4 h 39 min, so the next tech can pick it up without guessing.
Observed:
12 h 13 min
